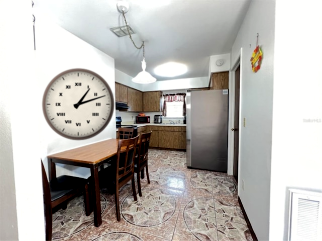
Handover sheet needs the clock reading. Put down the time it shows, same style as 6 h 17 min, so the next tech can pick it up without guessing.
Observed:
1 h 12 min
